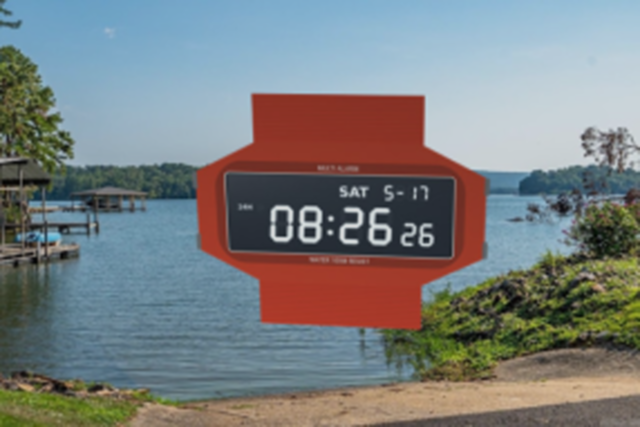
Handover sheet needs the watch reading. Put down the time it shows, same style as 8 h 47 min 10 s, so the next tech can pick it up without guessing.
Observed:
8 h 26 min 26 s
